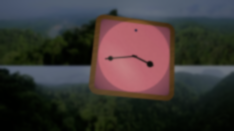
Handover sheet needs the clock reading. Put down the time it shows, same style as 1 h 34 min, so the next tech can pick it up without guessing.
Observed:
3 h 43 min
